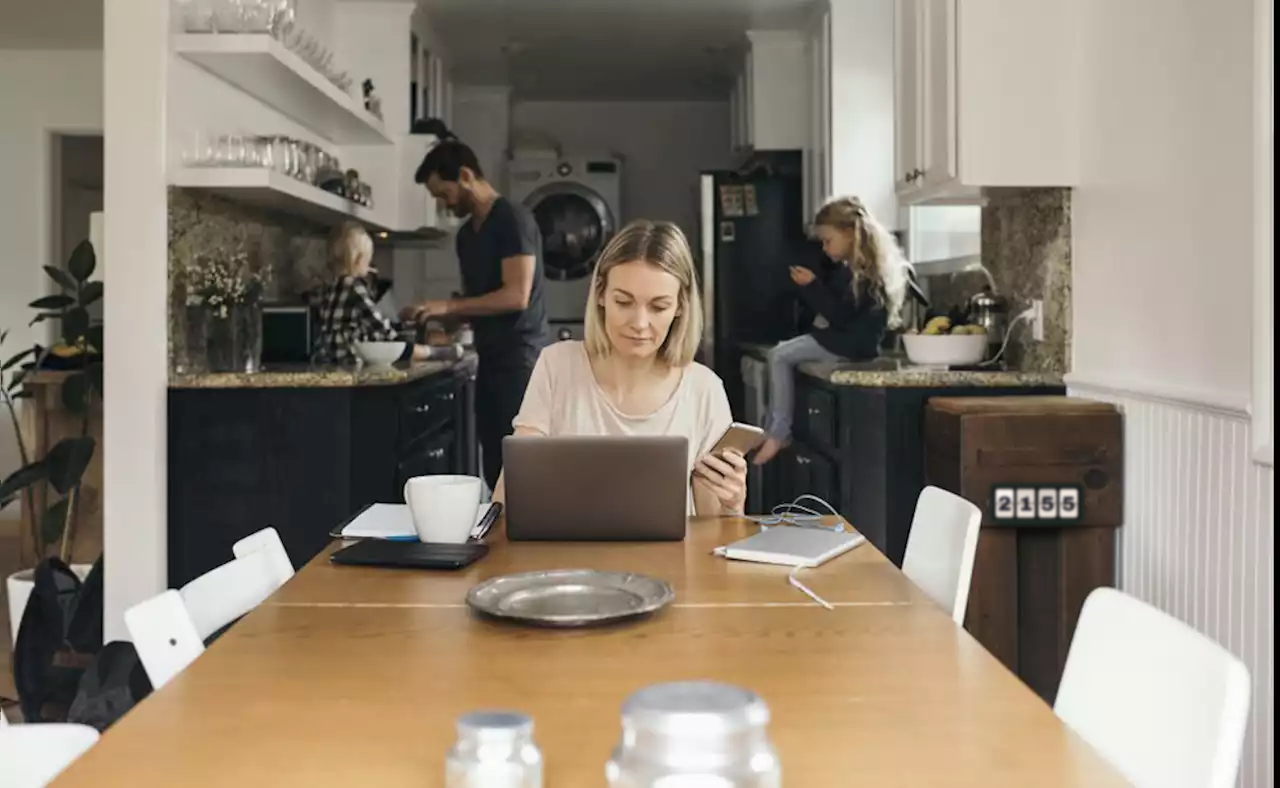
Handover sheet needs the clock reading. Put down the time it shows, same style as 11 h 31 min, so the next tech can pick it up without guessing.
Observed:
21 h 55 min
